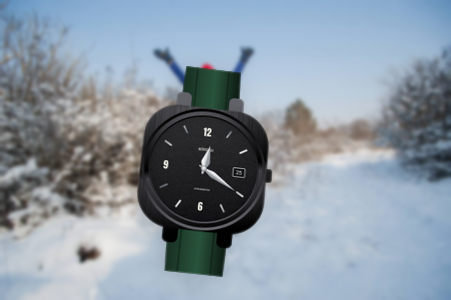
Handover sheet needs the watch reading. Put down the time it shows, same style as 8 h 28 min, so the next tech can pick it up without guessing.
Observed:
12 h 20 min
